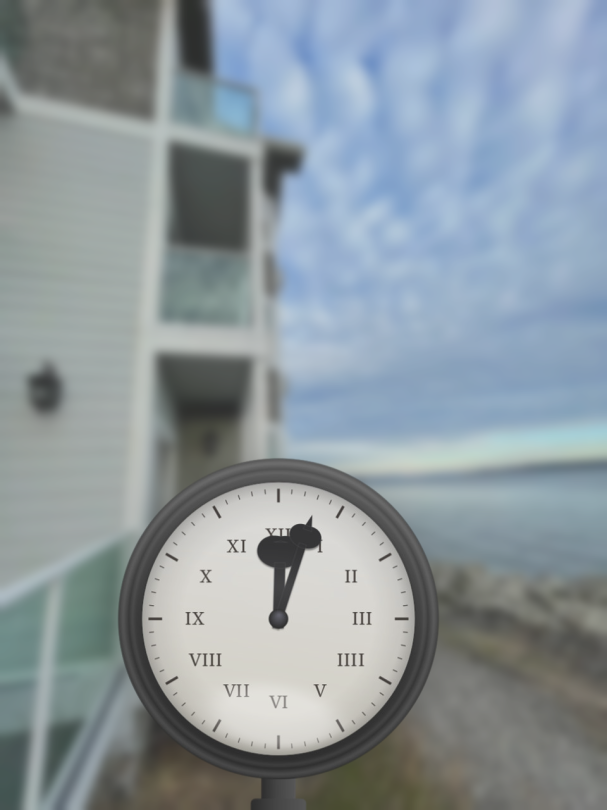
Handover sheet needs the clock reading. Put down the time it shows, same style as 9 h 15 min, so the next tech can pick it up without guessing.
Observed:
12 h 03 min
